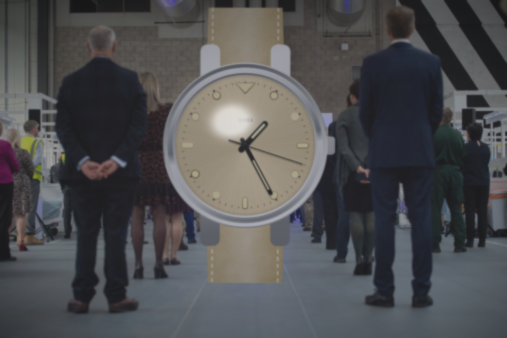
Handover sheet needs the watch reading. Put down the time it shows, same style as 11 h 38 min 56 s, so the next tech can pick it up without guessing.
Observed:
1 h 25 min 18 s
